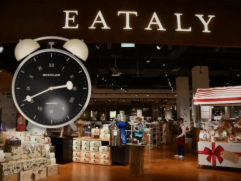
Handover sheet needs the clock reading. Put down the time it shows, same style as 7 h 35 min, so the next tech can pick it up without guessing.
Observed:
2 h 41 min
